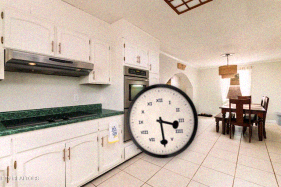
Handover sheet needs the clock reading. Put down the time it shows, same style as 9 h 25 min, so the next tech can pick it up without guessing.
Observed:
3 h 29 min
